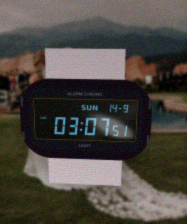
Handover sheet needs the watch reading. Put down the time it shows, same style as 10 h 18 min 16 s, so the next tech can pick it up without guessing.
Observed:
3 h 07 min 51 s
